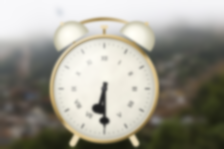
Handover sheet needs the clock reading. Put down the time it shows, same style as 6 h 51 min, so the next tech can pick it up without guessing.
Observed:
6 h 30 min
